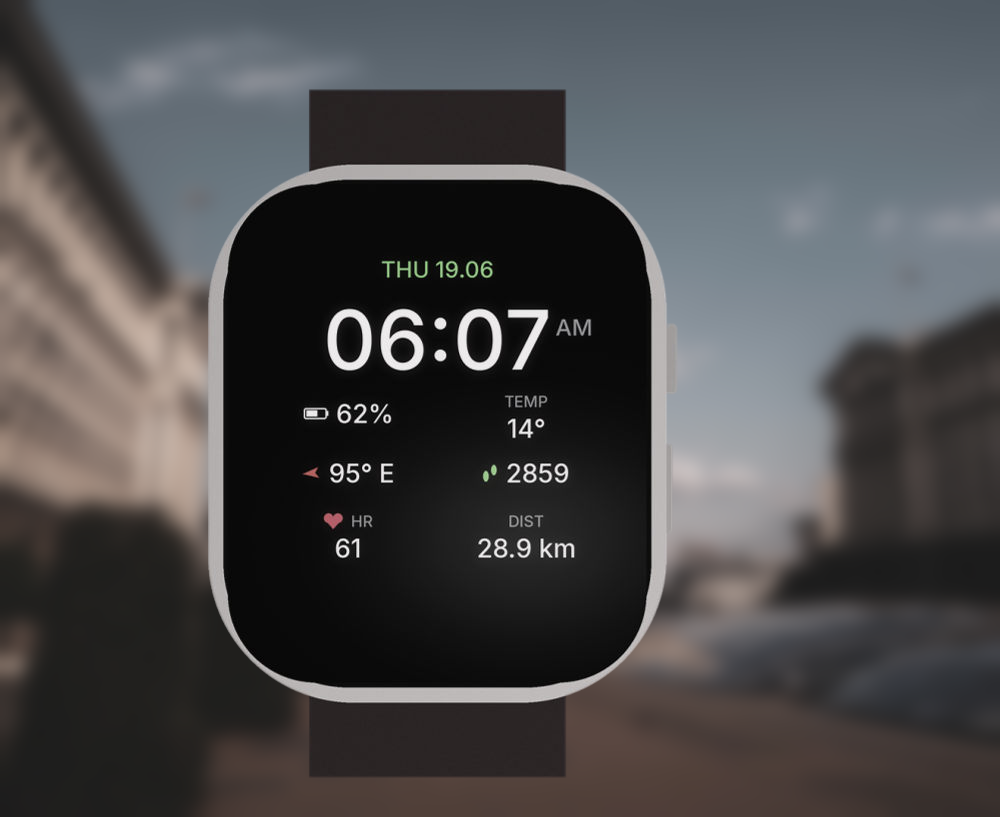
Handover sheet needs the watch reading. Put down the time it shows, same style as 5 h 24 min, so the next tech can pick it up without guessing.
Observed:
6 h 07 min
